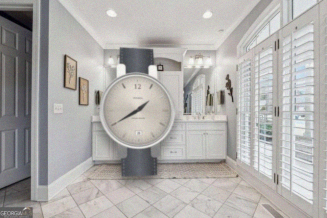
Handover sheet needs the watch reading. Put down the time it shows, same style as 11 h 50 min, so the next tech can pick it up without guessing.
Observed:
1 h 40 min
